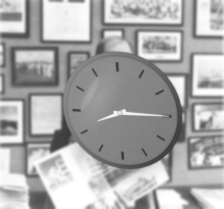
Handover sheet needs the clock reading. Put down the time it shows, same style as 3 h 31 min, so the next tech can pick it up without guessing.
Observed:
8 h 15 min
